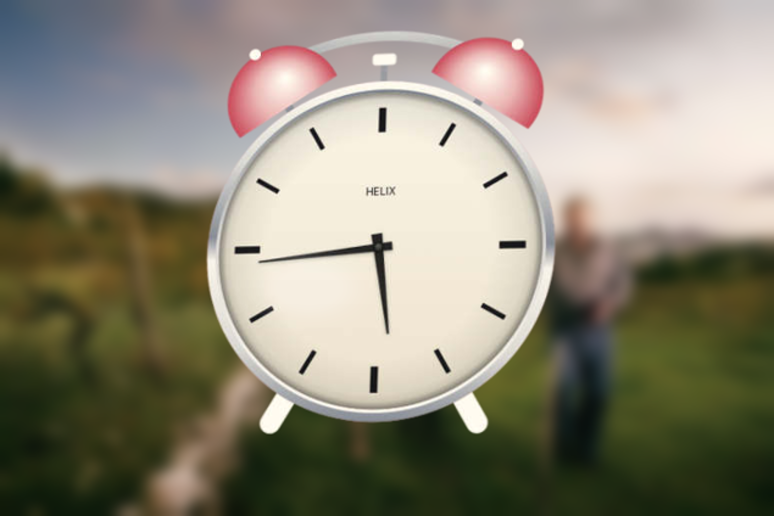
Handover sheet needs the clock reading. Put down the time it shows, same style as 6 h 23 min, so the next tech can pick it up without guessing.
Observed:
5 h 44 min
